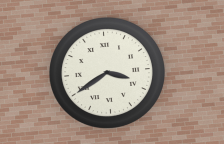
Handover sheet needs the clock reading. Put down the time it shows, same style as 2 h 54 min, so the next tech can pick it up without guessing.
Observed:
3 h 40 min
